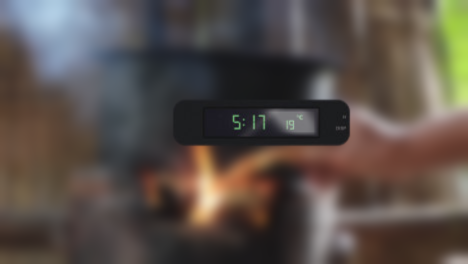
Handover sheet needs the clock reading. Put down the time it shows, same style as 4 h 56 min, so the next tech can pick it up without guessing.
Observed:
5 h 17 min
